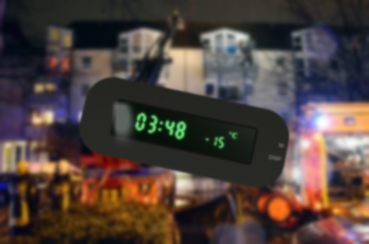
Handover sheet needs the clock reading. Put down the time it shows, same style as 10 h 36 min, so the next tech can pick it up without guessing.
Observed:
3 h 48 min
